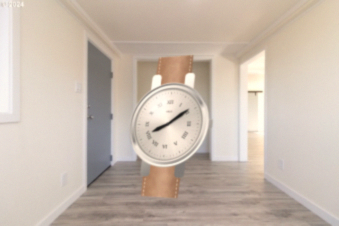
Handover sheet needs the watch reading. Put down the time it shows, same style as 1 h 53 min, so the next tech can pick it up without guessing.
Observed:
8 h 09 min
